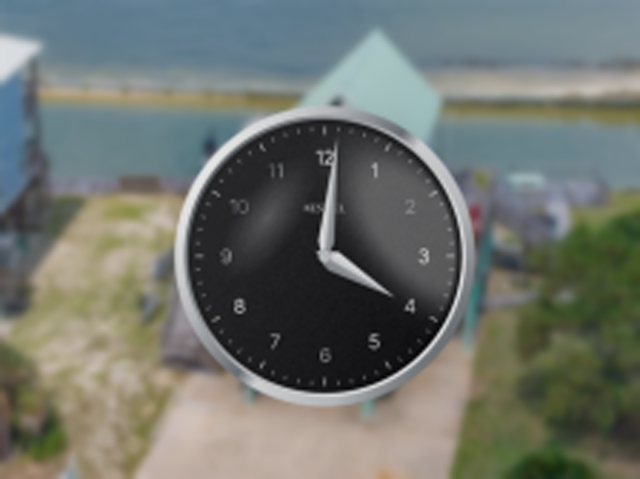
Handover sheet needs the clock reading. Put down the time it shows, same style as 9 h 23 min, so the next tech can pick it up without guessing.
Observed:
4 h 01 min
